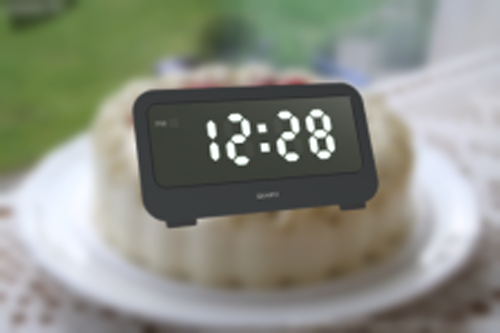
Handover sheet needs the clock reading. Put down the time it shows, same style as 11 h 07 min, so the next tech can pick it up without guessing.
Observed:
12 h 28 min
